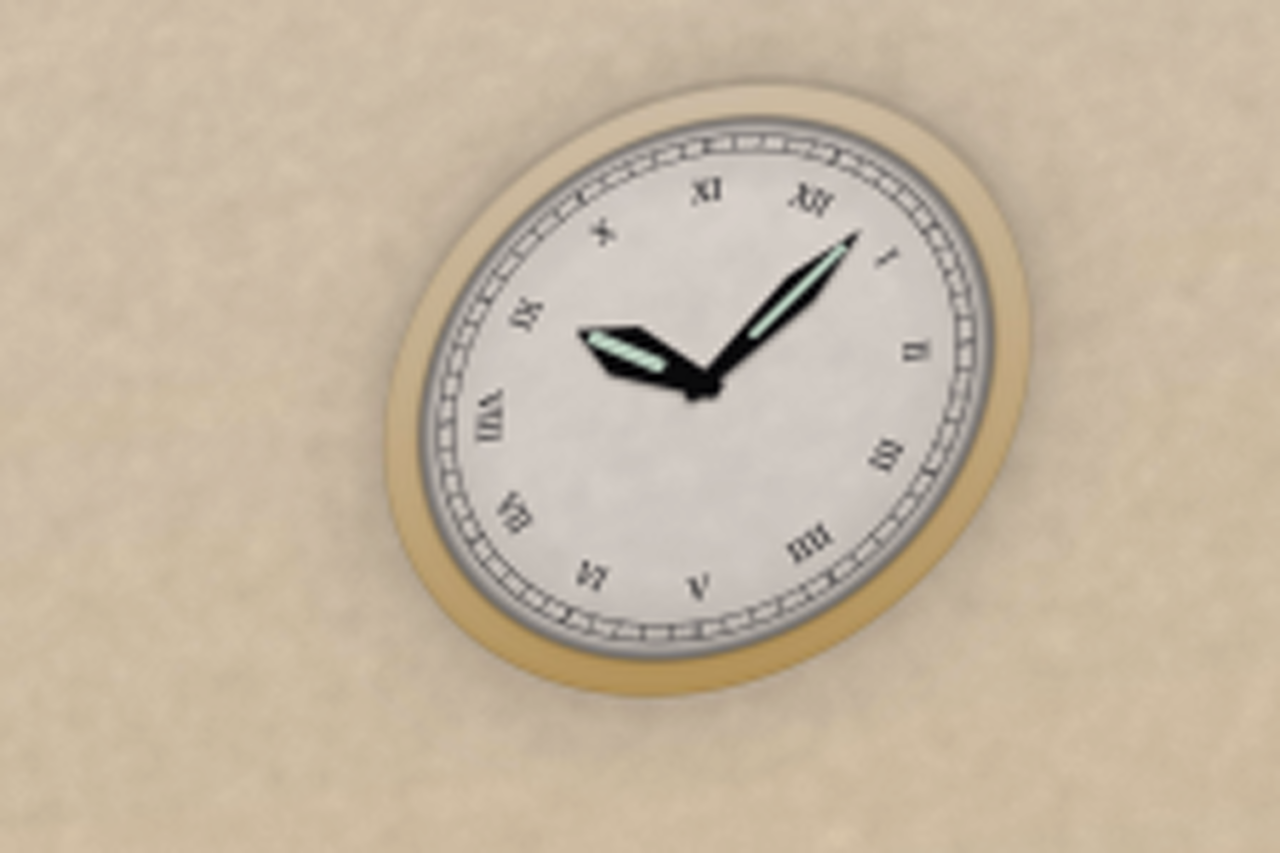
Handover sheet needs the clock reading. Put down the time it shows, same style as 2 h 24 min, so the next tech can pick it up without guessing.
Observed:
9 h 03 min
